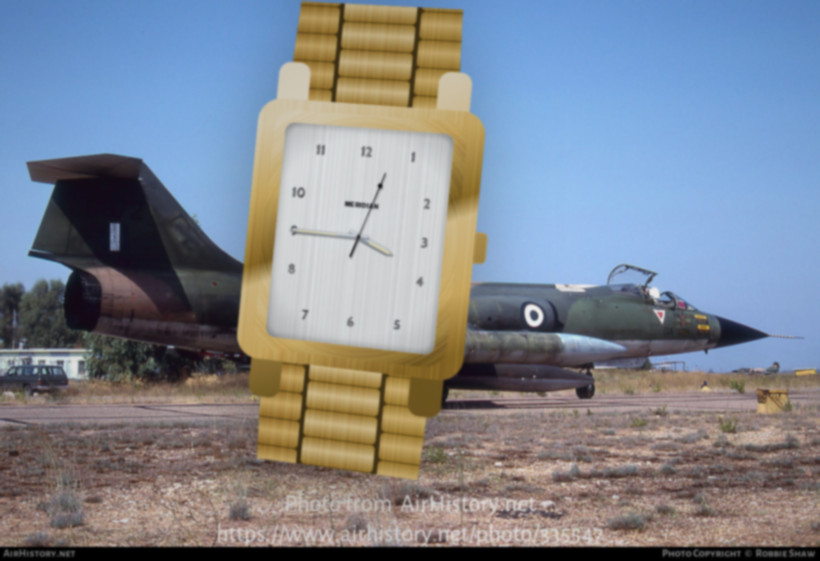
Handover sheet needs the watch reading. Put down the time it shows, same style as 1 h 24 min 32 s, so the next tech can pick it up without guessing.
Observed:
3 h 45 min 03 s
